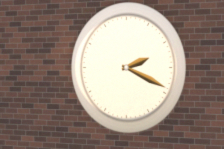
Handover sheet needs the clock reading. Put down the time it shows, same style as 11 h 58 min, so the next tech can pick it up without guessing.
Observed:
2 h 19 min
